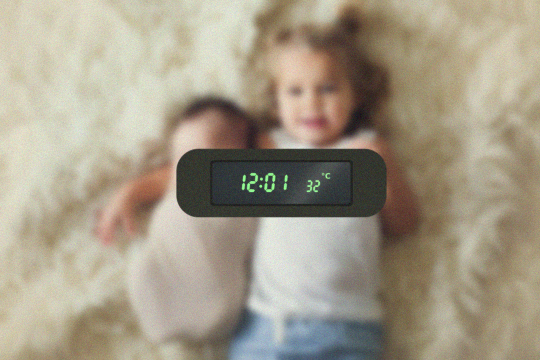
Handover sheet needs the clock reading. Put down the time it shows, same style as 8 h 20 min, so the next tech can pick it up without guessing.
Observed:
12 h 01 min
